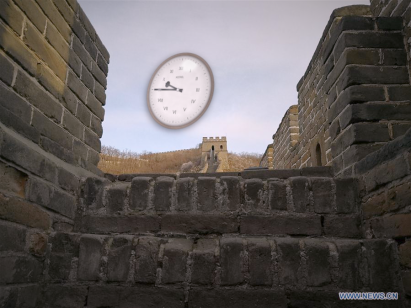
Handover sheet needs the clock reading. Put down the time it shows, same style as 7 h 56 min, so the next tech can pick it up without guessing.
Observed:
9 h 45 min
